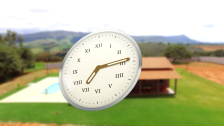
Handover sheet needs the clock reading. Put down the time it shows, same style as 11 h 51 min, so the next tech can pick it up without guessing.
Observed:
7 h 14 min
